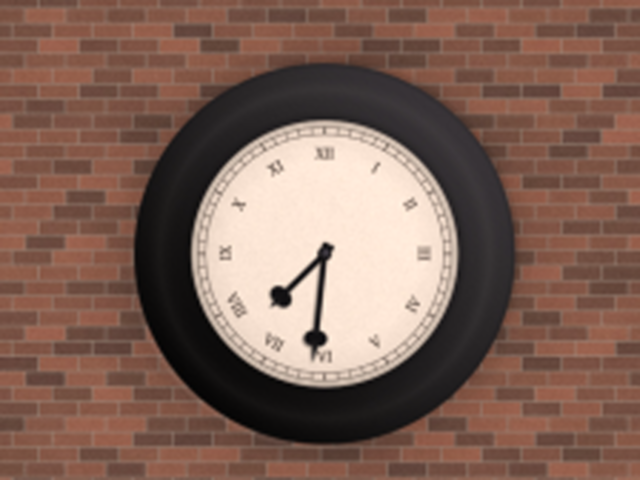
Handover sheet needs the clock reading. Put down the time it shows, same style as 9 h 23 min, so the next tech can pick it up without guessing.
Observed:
7 h 31 min
